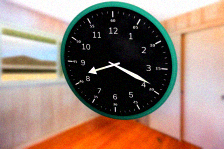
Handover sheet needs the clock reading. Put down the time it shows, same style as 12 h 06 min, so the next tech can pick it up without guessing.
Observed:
8 h 19 min
